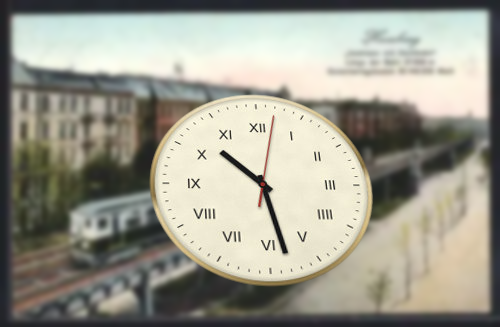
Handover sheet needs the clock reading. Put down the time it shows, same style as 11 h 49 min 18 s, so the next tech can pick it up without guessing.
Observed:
10 h 28 min 02 s
